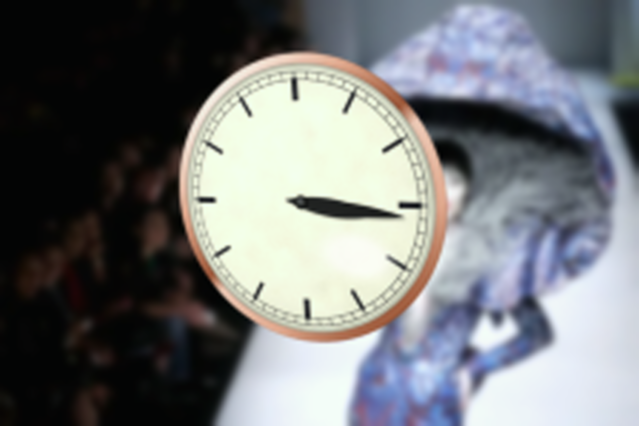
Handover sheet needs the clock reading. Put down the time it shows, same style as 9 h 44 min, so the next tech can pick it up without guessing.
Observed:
3 h 16 min
